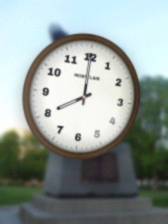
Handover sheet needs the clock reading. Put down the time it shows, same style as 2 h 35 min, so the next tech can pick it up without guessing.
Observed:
8 h 00 min
